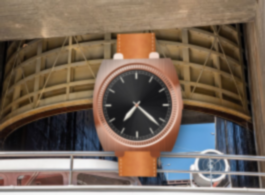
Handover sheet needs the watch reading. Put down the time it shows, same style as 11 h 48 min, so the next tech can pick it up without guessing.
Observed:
7 h 22 min
